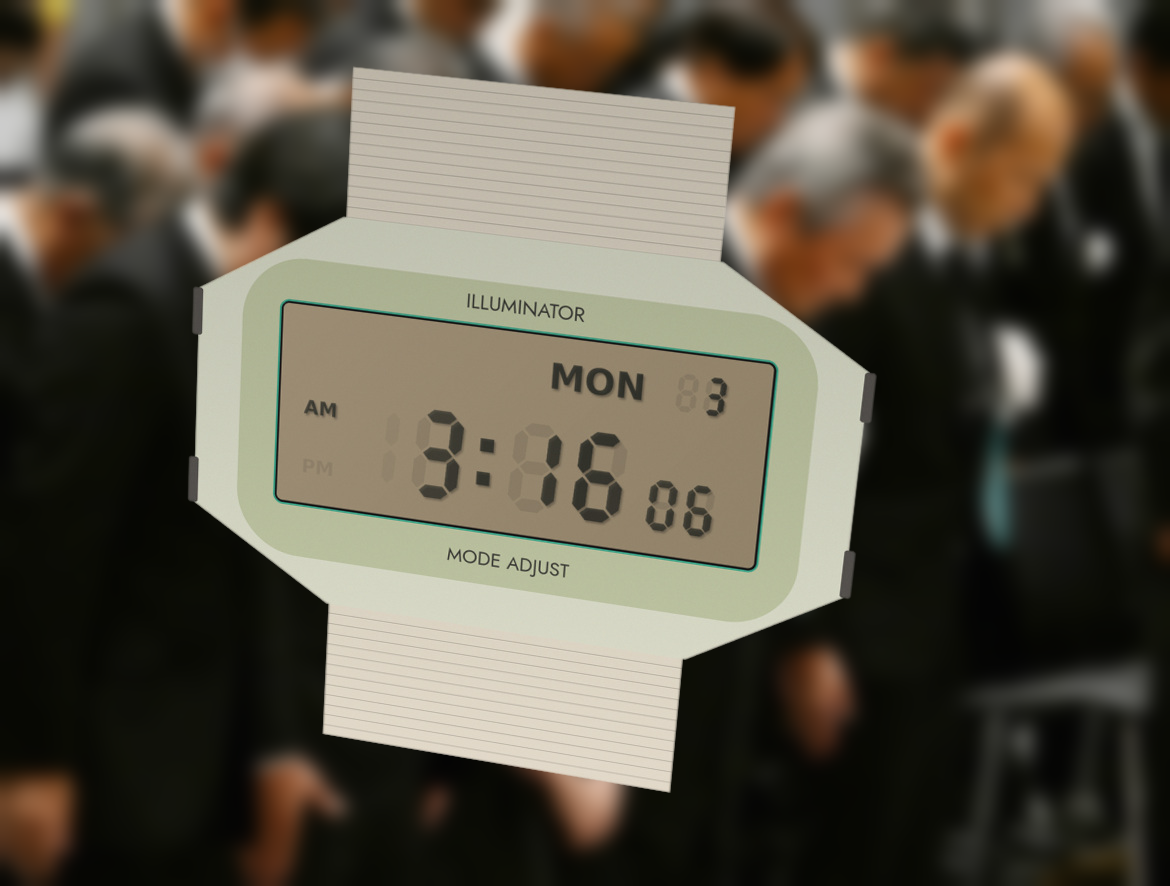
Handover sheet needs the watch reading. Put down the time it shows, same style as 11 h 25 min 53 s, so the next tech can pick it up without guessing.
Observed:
3 h 16 min 06 s
